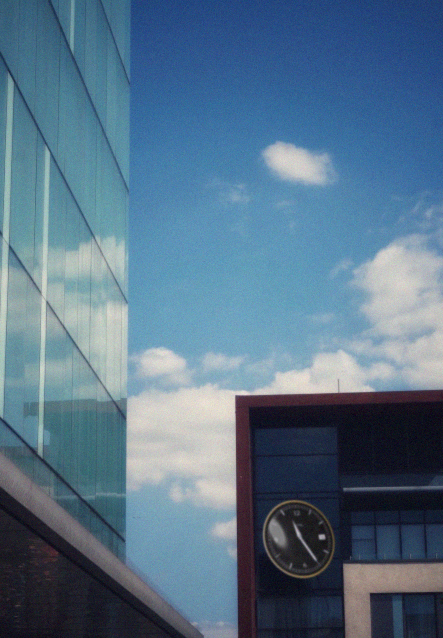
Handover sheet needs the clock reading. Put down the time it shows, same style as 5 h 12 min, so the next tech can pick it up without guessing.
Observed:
11 h 25 min
